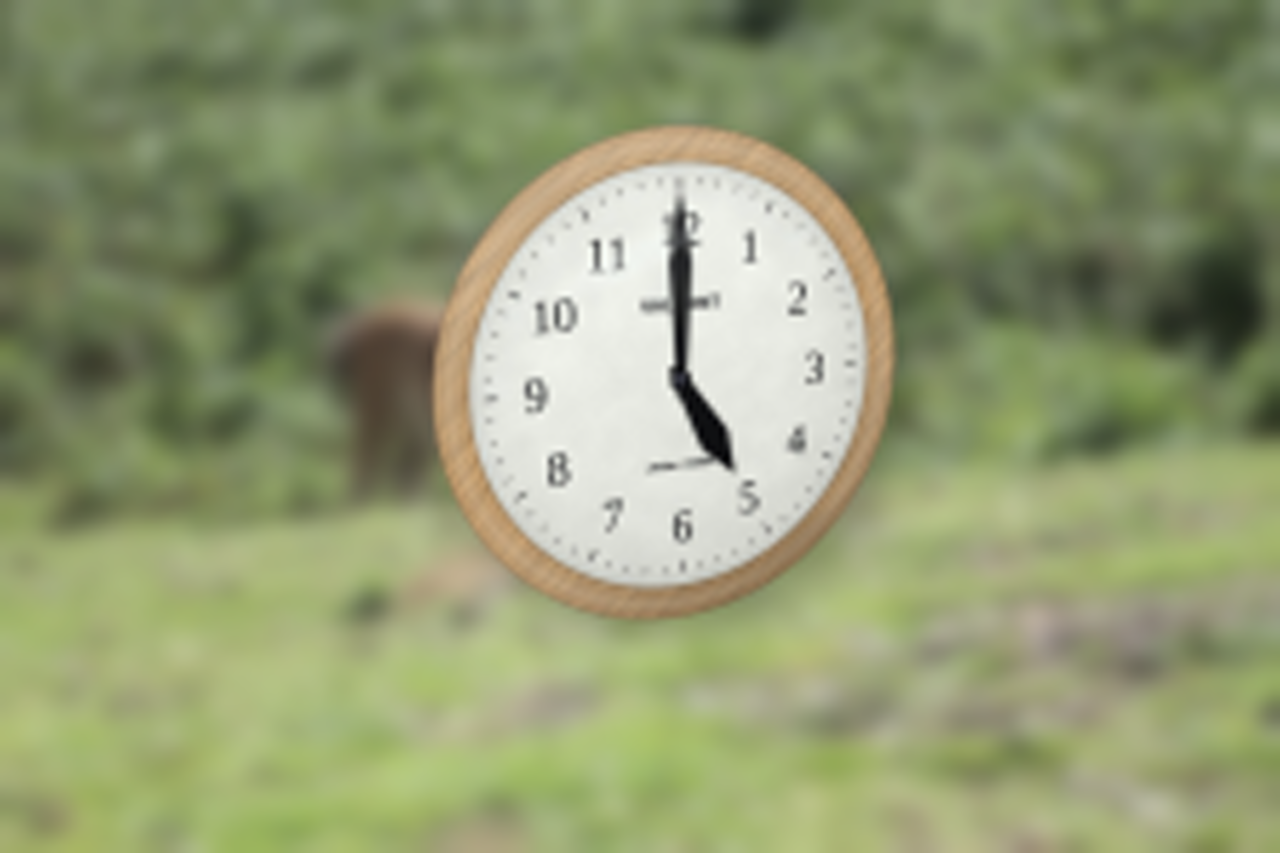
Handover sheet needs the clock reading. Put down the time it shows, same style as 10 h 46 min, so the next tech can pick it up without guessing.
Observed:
5 h 00 min
